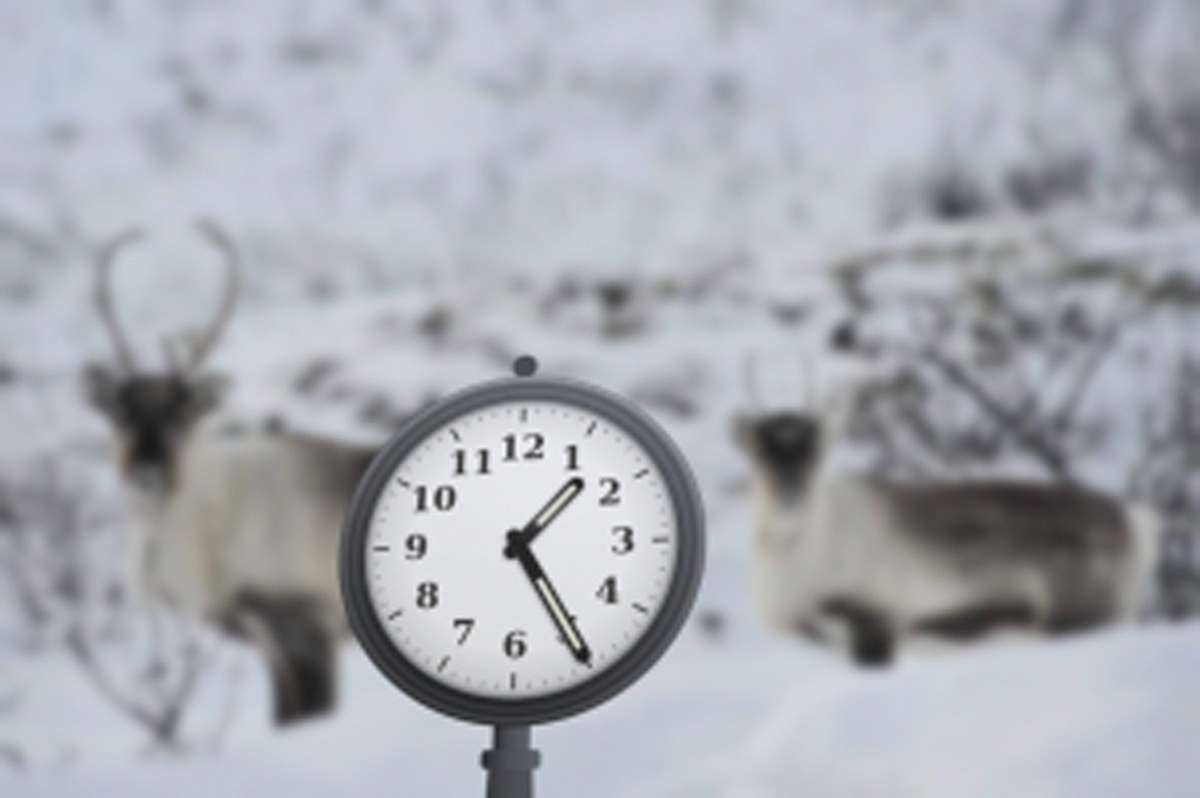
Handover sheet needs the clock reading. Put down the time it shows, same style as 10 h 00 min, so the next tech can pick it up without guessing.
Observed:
1 h 25 min
